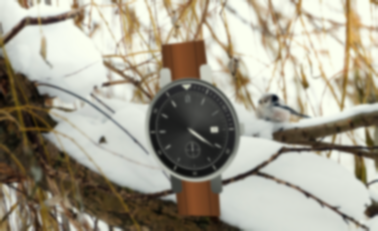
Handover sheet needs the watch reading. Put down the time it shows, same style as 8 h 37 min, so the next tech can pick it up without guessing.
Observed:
4 h 21 min
